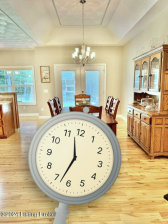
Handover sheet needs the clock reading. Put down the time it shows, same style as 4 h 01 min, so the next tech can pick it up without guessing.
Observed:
11 h 33 min
